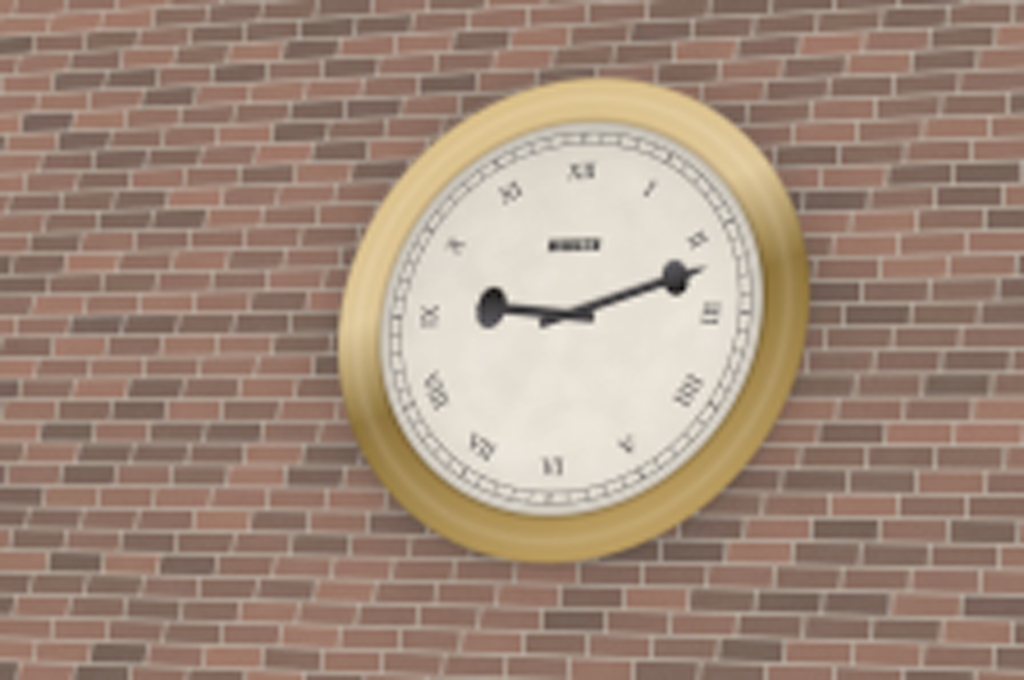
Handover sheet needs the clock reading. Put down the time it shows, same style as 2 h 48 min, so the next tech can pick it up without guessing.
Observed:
9 h 12 min
